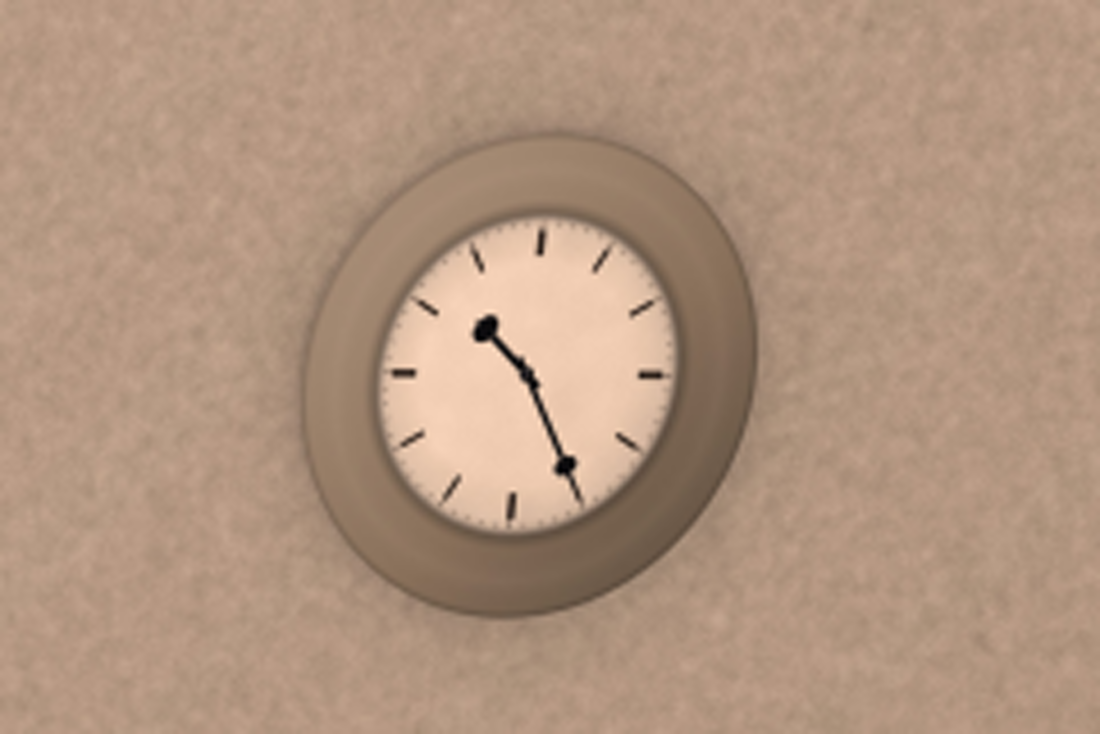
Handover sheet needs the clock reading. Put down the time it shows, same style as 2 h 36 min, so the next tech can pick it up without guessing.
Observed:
10 h 25 min
